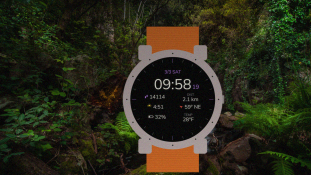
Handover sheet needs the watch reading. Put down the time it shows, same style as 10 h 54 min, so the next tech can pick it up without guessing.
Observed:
9 h 58 min
